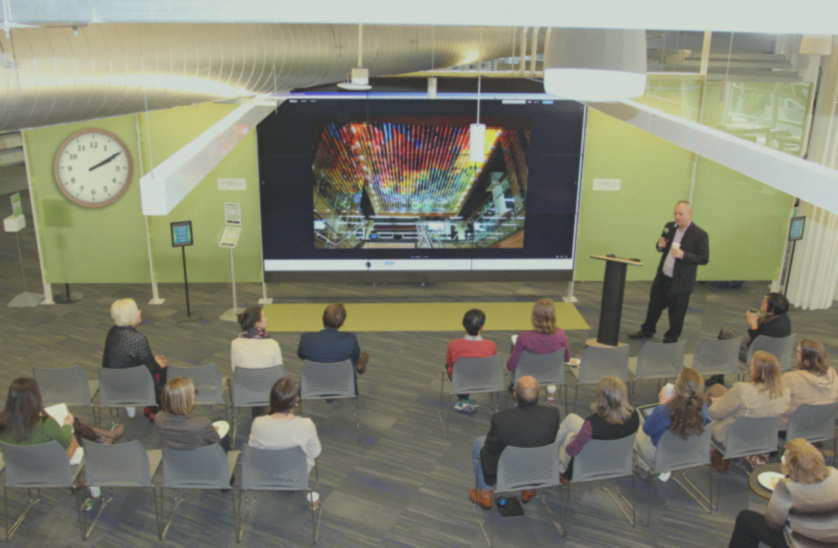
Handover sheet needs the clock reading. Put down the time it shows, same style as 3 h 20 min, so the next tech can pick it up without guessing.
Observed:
2 h 10 min
